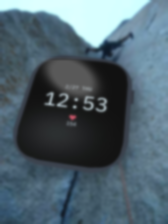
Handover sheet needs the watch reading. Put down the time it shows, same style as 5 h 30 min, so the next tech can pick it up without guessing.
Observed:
12 h 53 min
